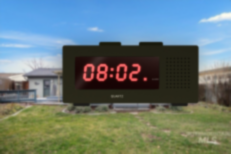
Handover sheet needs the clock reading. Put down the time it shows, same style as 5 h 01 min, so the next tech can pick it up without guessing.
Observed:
8 h 02 min
